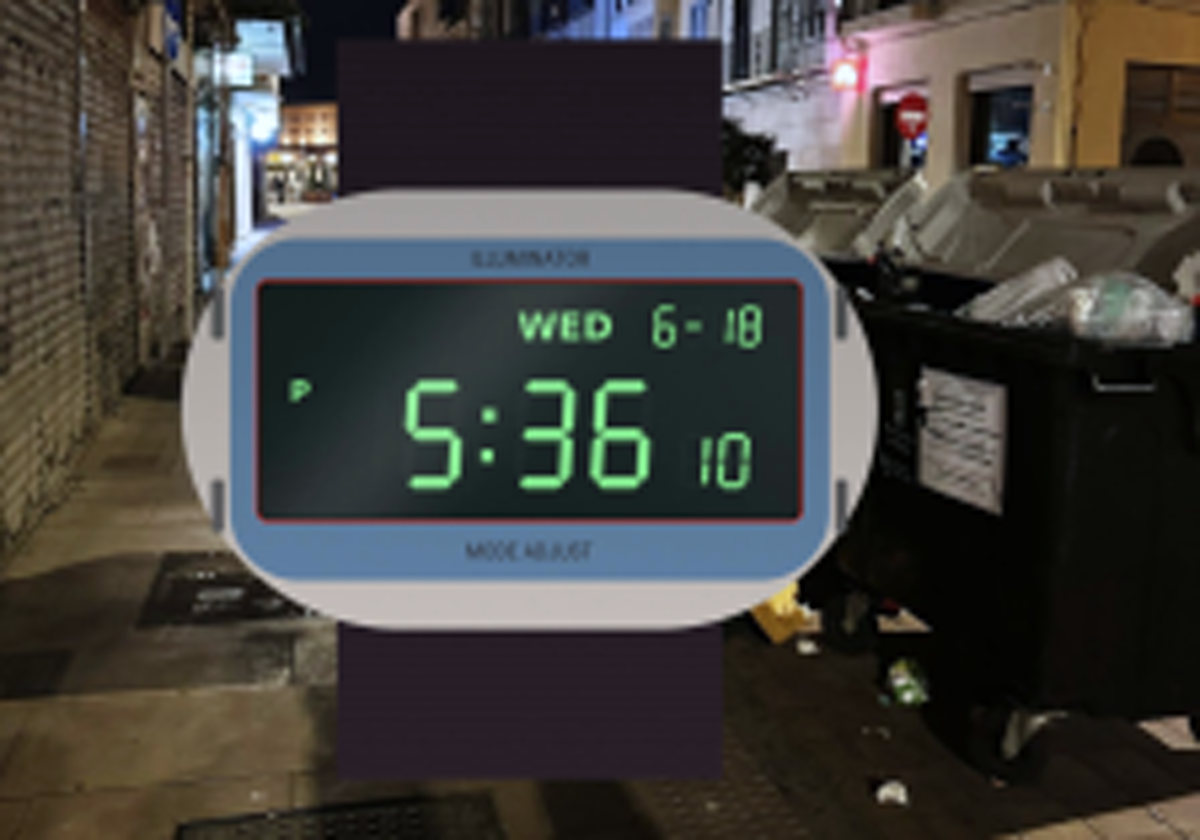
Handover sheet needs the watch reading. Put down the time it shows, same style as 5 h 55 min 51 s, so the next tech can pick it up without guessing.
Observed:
5 h 36 min 10 s
